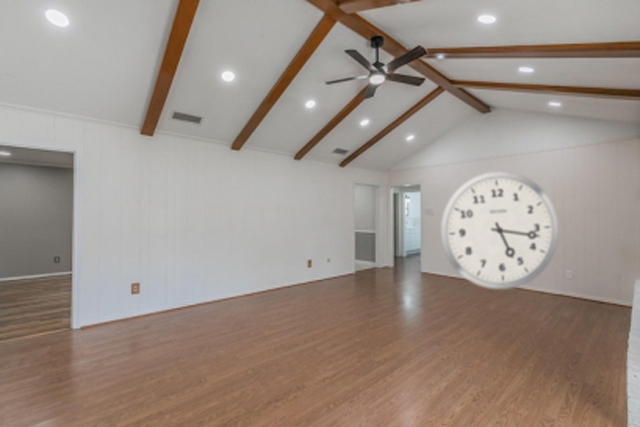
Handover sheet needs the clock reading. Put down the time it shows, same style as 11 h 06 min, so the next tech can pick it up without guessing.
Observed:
5 h 17 min
